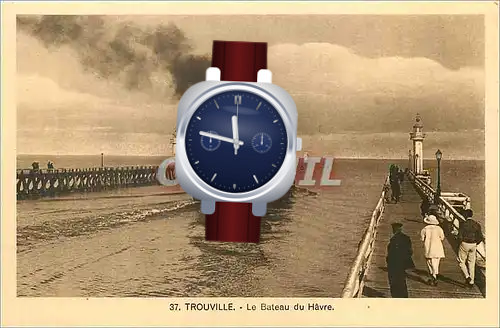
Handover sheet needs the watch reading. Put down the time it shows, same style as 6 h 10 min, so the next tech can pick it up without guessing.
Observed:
11 h 47 min
